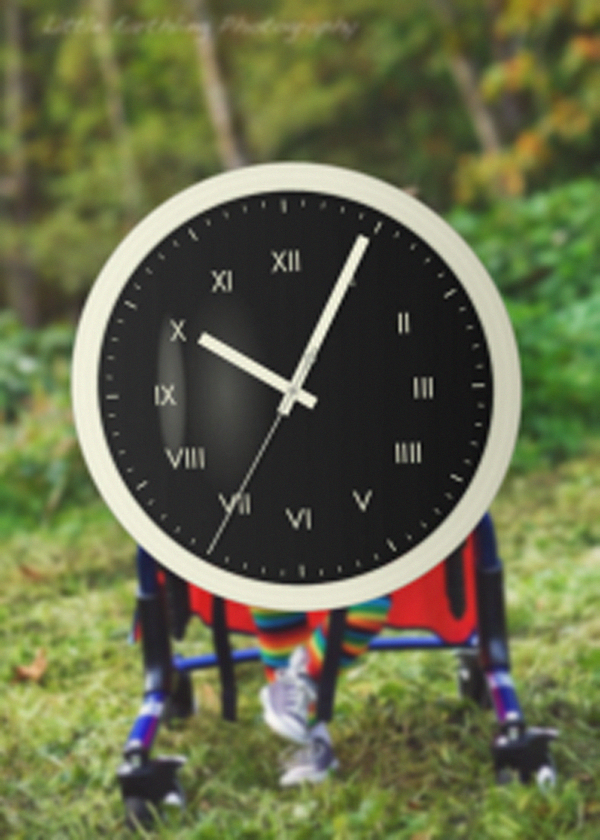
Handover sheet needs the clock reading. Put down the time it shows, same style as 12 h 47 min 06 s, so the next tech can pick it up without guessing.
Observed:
10 h 04 min 35 s
